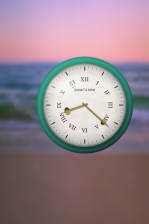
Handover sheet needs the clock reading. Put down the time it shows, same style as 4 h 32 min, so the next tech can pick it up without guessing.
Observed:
8 h 22 min
